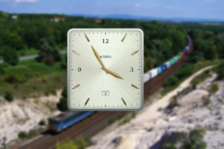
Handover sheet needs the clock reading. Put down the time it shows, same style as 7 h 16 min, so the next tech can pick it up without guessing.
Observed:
3 h 55 min
